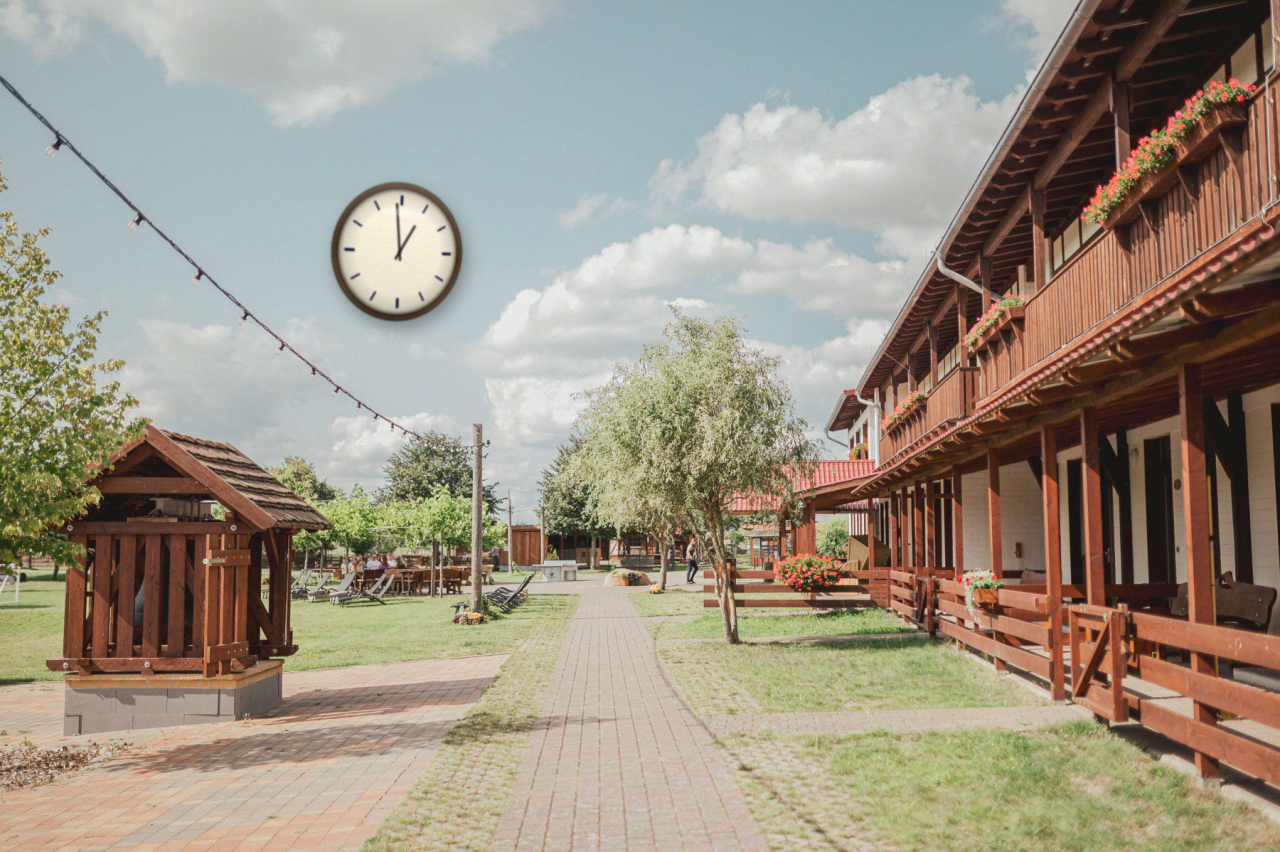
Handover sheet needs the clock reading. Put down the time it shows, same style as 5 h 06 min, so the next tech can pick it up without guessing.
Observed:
12 h 59 min
